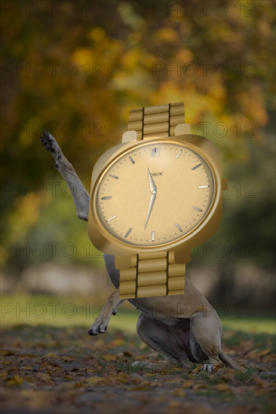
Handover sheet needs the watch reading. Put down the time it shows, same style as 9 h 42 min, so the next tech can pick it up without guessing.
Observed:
11 h 32 min
